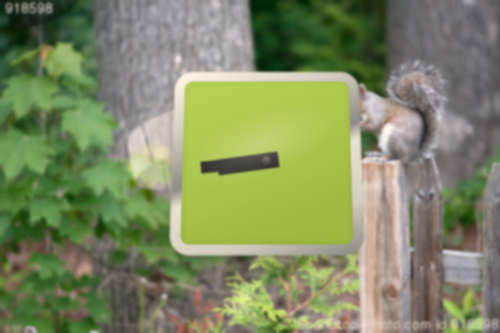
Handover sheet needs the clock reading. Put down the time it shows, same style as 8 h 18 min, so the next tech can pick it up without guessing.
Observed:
8 h 44 min
